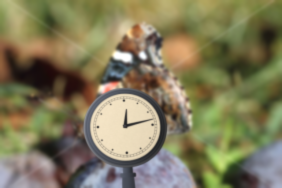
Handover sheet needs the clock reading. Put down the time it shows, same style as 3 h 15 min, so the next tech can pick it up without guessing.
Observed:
12 h 13 min
